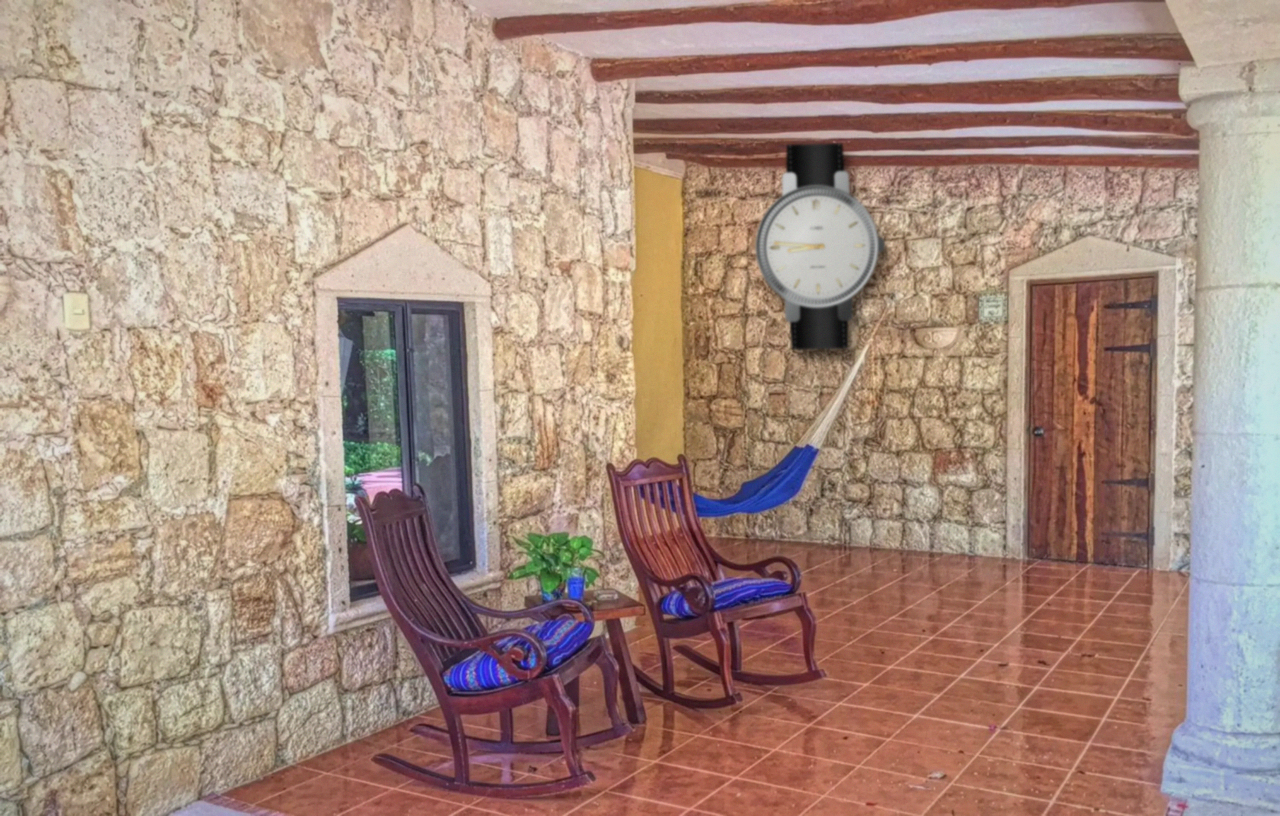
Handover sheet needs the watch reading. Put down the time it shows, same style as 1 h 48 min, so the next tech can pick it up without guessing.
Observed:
8 h 46 min
